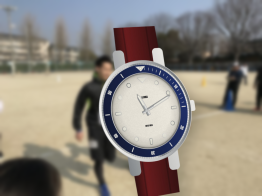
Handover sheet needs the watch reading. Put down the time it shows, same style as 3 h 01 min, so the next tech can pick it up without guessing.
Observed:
11 h 11 min
